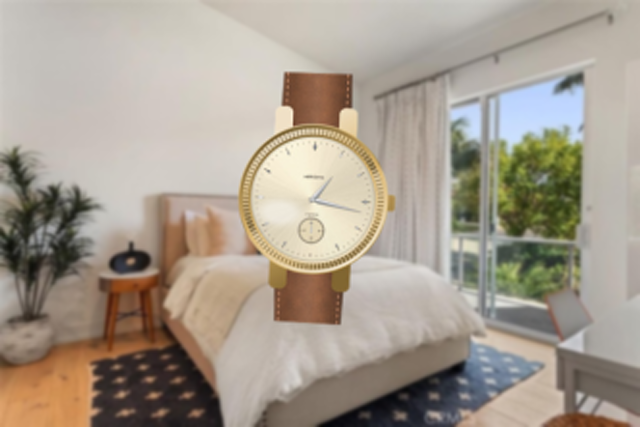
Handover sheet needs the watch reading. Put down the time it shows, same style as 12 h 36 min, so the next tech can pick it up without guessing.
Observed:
1 h 17 min
